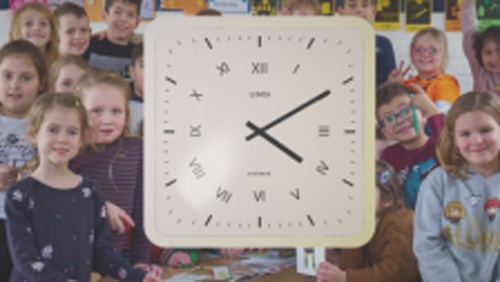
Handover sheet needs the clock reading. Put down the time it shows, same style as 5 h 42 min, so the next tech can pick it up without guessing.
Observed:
4 h 10 min
